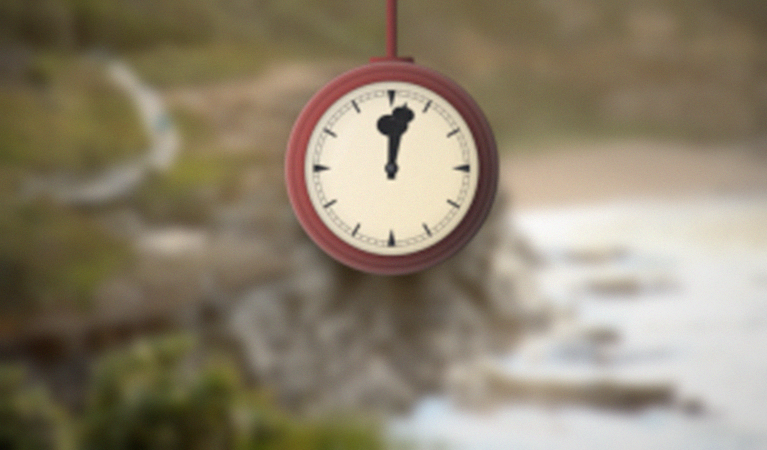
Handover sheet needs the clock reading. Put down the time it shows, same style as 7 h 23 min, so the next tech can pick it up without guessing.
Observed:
12 h 02 min
